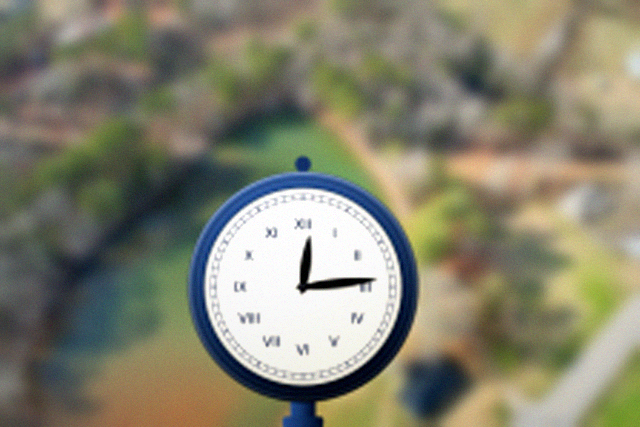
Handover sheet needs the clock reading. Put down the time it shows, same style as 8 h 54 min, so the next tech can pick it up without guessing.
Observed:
12 h 14 min
